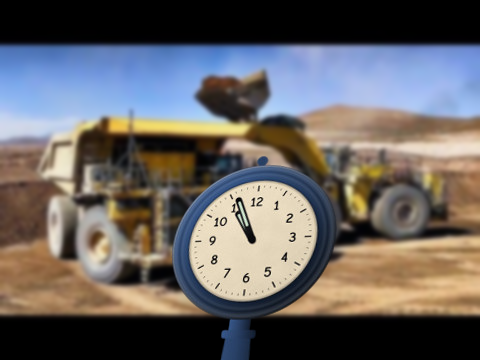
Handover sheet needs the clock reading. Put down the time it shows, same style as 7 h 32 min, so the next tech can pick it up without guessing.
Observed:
10 h 56 min
